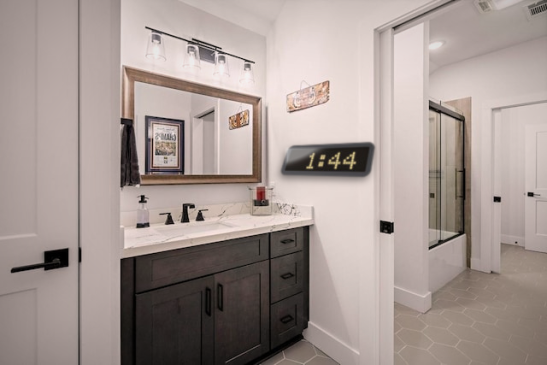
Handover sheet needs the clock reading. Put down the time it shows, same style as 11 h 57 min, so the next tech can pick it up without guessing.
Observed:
1 h 44 min
